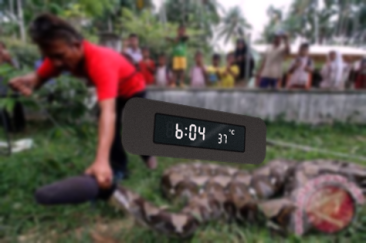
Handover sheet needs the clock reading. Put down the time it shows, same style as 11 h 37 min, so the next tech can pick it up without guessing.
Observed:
6 h 04 min
